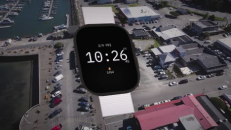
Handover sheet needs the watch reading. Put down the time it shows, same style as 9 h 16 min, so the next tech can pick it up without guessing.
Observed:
10 h 26 min
